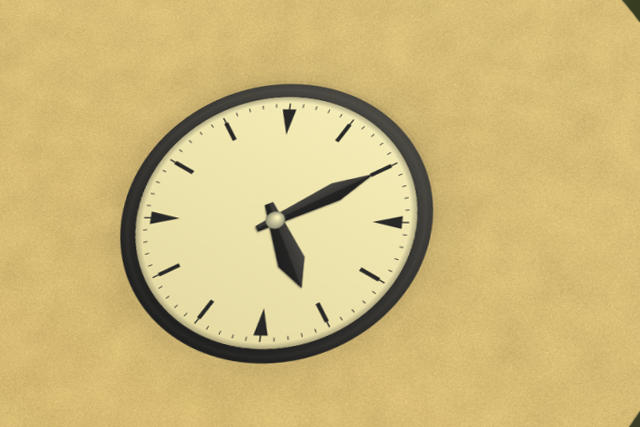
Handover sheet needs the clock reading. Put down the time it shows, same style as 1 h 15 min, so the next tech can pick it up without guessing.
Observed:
5 h 10 min
